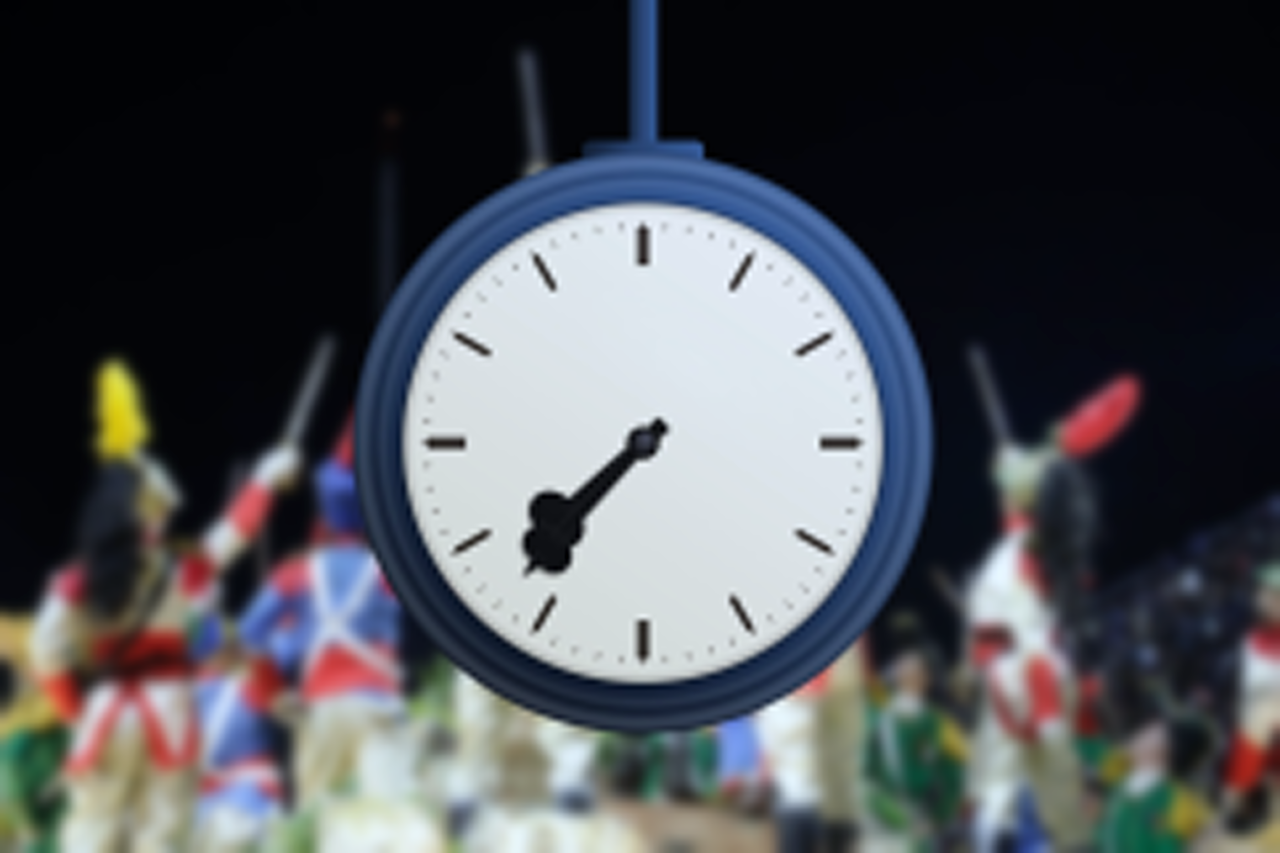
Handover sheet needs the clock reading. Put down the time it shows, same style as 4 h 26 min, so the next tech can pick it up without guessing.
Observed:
7 h 37 min
